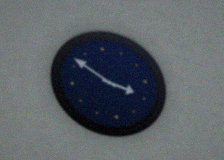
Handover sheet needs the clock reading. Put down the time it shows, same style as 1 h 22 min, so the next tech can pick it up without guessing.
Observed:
3 h 52 min
